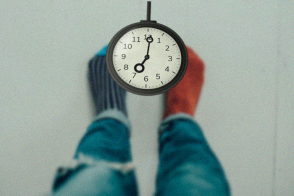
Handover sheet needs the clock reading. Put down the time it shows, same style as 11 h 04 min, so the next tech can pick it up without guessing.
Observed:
7 h 01 min
